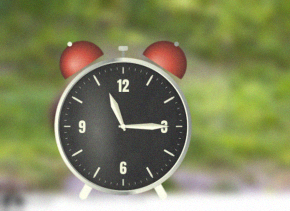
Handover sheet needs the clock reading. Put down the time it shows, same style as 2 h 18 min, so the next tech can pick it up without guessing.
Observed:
11 h 15 min
